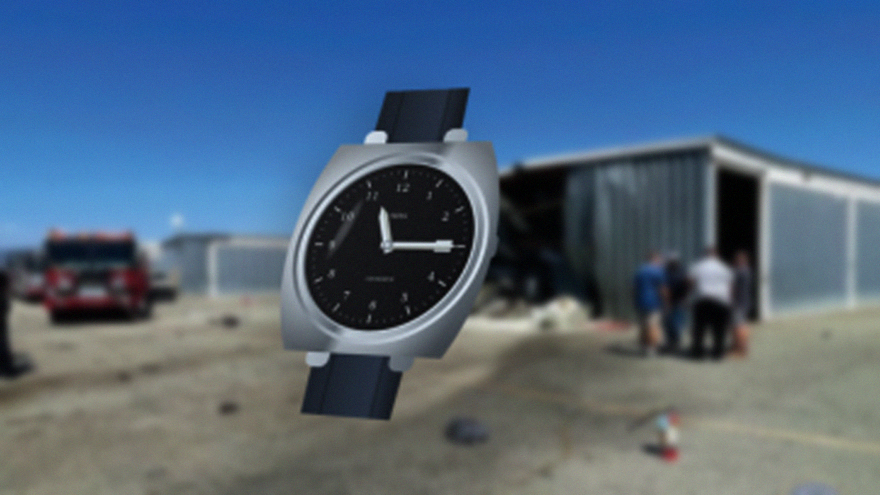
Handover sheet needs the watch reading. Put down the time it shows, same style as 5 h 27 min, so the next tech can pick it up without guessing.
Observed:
11 h 15 min
